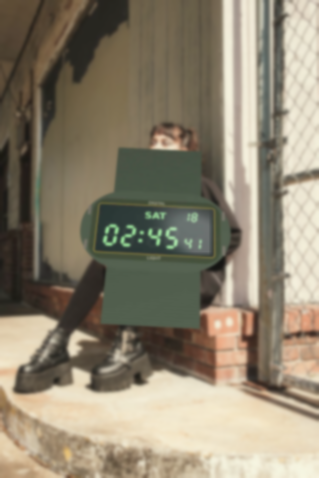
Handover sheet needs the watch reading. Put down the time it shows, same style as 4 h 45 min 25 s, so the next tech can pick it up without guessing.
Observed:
2 h 45 min 41 s
